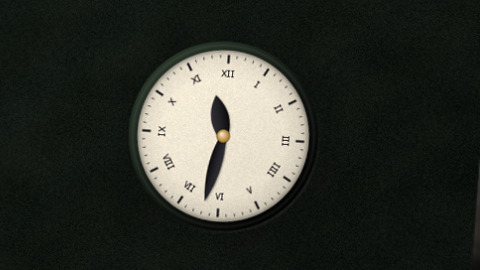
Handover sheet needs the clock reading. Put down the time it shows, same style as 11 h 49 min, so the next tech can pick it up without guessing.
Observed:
11 h 32 min
